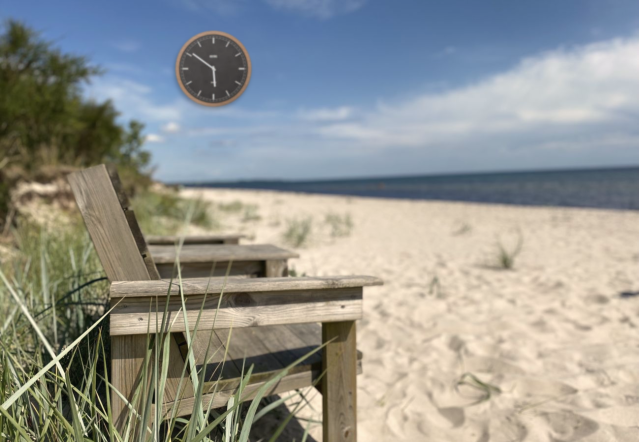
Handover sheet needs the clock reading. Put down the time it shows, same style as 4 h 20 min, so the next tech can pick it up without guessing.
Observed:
5 h 51 min
